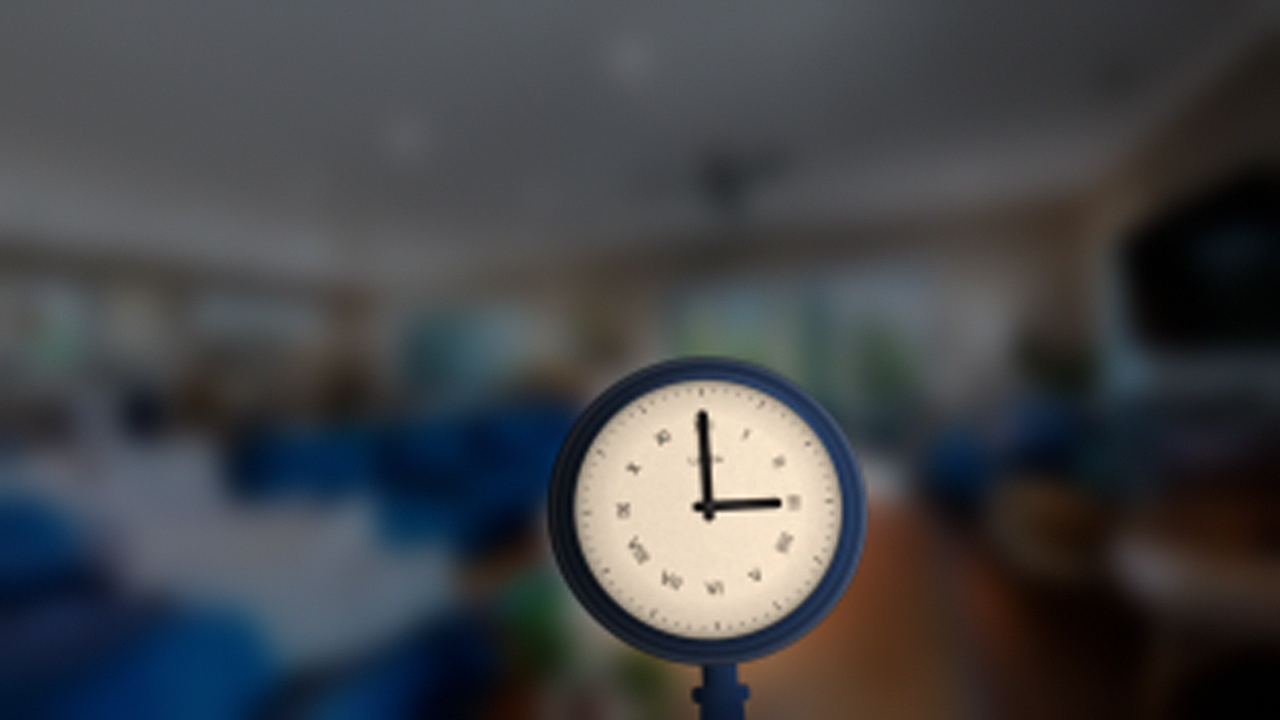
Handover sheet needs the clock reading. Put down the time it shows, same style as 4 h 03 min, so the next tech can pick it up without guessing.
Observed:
3 h 00 min
